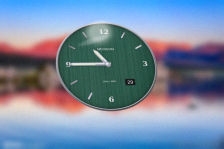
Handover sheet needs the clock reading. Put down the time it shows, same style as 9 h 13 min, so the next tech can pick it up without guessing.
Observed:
10 h 45 min
